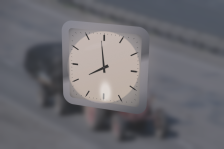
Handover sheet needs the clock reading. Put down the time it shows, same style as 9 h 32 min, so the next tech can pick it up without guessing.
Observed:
7 h 59 min
